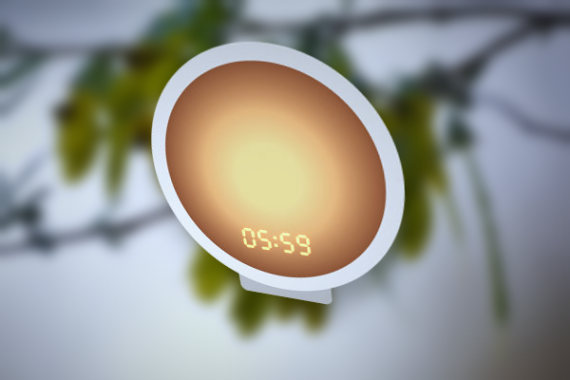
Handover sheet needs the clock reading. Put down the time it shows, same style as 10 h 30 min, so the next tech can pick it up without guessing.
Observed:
5 h 59 min
